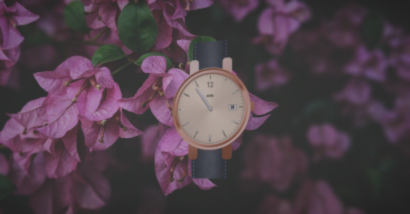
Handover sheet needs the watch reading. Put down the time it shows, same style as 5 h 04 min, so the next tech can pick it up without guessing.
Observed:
10 h 54 min
